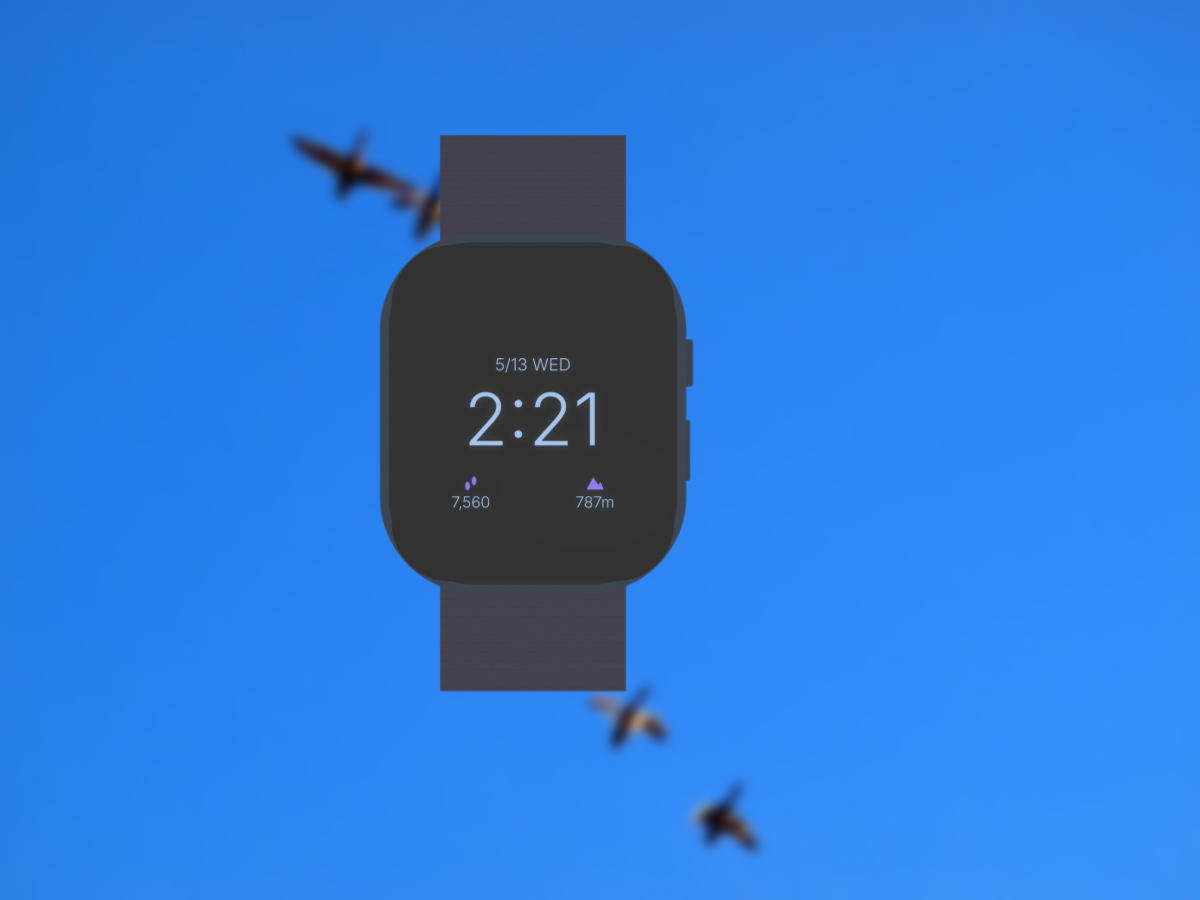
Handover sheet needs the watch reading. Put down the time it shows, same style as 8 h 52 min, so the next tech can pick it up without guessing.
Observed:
2 h 21 min
